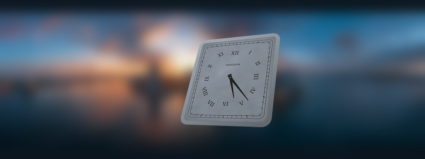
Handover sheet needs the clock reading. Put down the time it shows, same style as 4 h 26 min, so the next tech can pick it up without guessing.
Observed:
5 h 23 min
